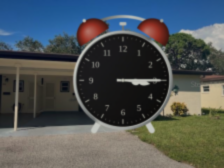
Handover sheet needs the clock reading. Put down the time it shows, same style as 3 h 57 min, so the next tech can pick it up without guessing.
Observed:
3 h 15 min
